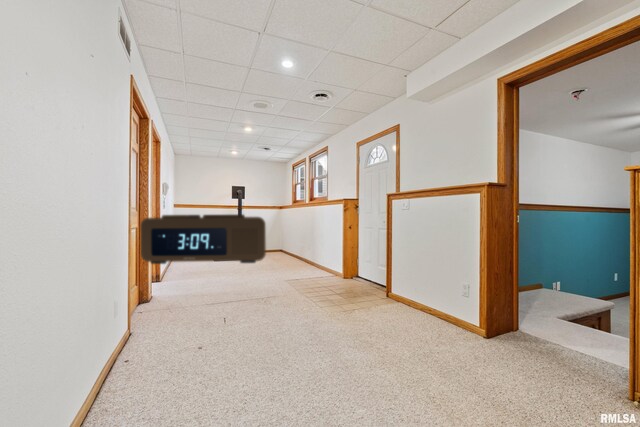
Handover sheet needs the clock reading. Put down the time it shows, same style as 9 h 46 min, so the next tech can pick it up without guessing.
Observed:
3 h 09 min
